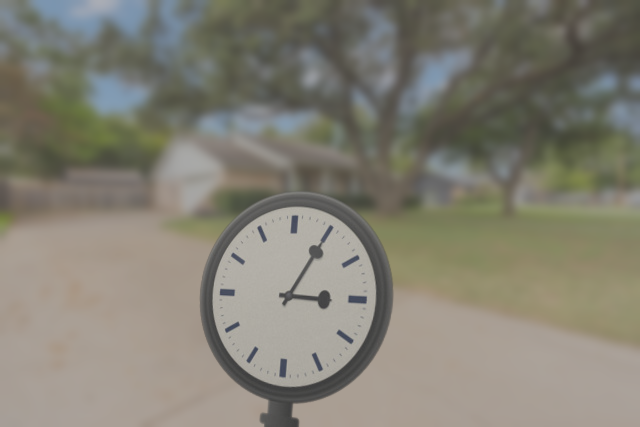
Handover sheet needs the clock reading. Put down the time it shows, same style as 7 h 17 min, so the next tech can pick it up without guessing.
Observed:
3 h 05 min
